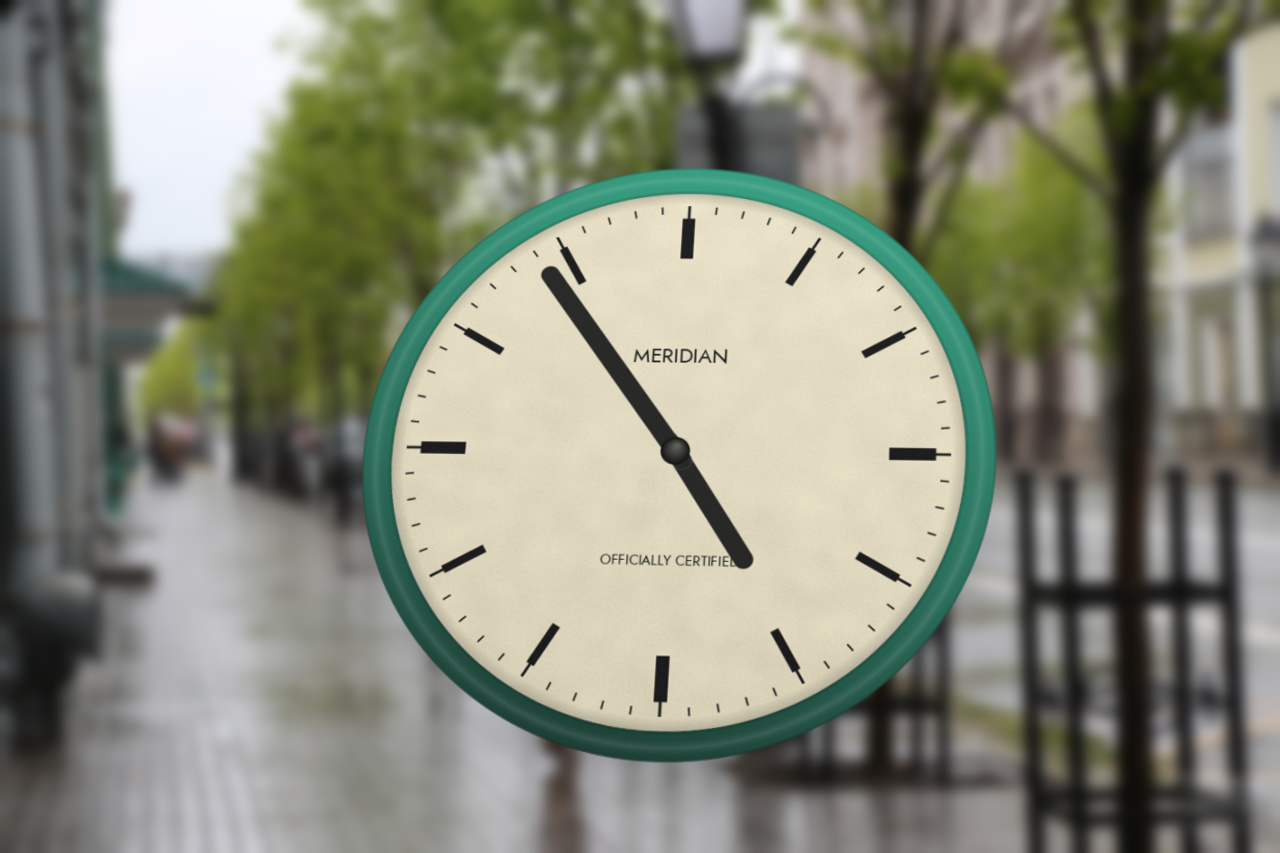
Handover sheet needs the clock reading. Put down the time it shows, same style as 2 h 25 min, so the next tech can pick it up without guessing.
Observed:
4 h 54 min
